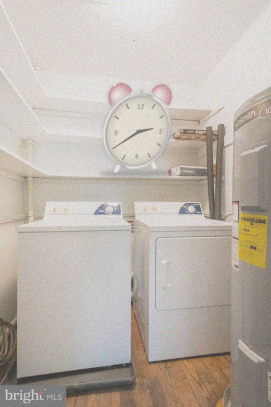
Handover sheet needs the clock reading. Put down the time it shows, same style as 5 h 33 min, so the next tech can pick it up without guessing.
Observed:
2 h 40 min
